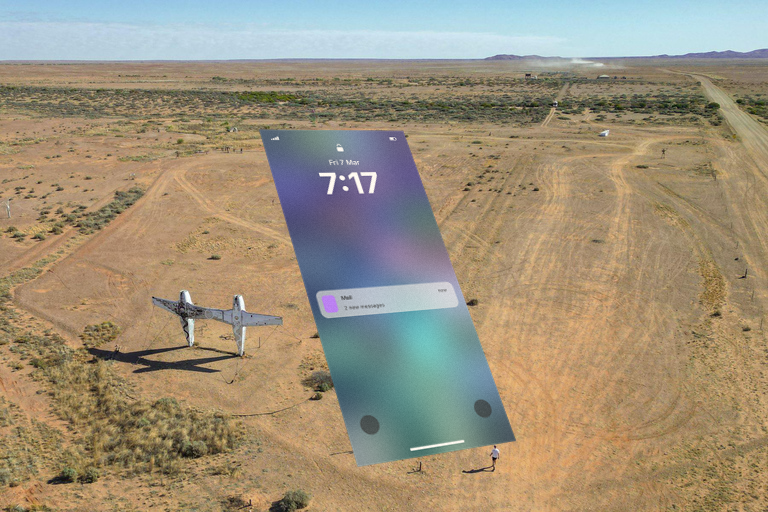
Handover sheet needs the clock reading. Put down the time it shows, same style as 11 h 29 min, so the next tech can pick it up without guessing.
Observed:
7 h 17 min
